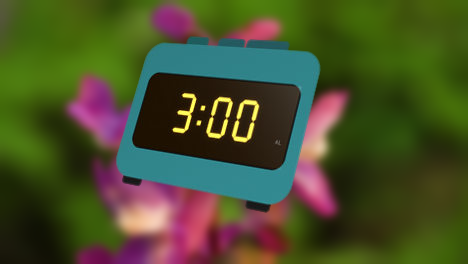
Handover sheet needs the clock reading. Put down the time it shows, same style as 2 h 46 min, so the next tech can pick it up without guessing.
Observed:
3 h 00 min
